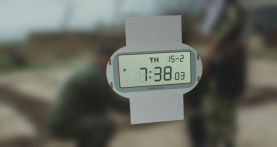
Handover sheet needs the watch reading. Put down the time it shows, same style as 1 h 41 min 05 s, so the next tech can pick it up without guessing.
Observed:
7 h 38 min 03 s
